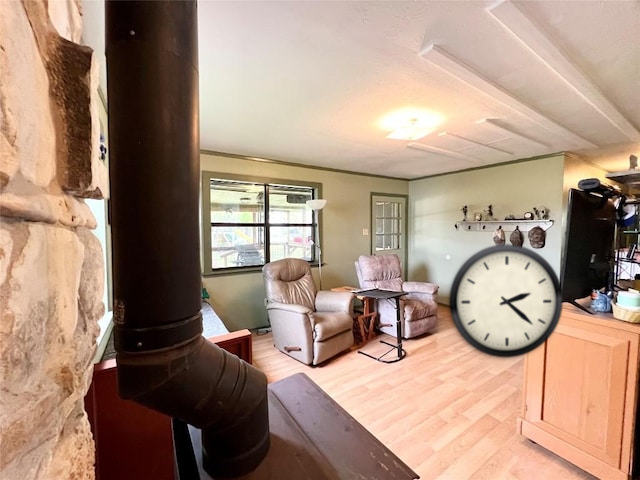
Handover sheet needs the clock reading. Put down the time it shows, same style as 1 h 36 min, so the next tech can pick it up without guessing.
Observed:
2 h 22 min
